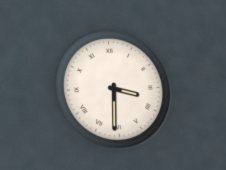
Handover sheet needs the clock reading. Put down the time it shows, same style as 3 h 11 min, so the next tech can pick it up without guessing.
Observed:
3 h 31 min
